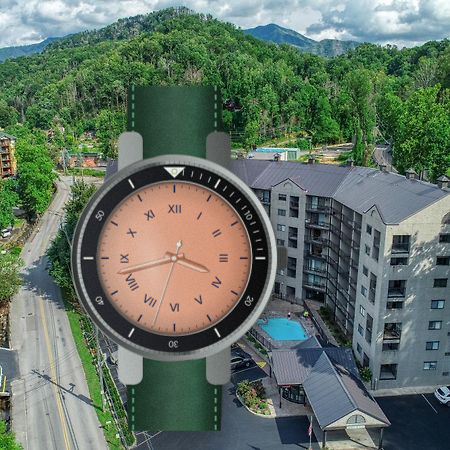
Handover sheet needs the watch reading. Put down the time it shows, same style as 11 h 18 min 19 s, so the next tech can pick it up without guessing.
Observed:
3 h 42 min 33 s
